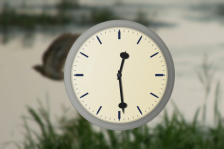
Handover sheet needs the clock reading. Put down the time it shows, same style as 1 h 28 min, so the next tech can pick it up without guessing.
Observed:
12 h 29 min
